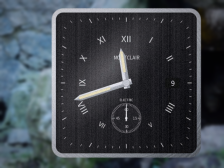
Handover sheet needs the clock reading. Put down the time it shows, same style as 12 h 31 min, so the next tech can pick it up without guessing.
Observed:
11 h 42 min
